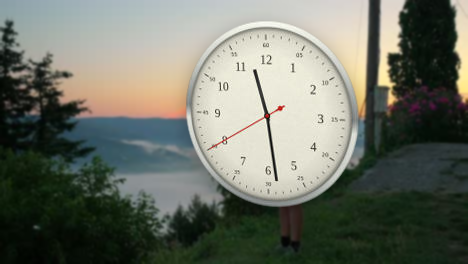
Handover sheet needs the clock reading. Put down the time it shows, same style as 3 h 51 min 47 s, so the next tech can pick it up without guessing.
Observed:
11 h 28 min 40 s
